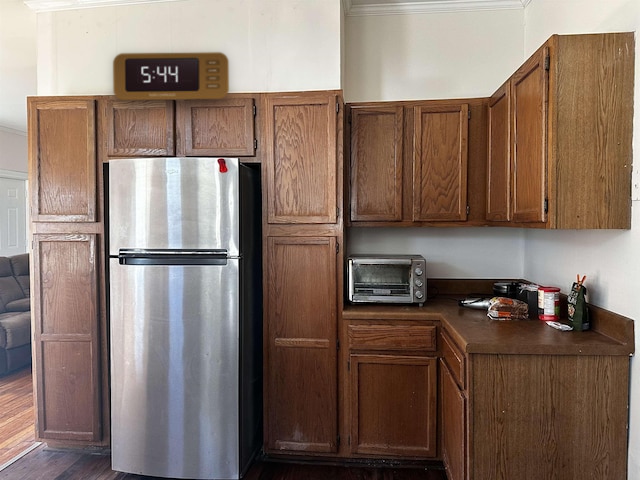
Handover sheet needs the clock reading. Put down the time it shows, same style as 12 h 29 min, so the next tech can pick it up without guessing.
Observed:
5 h 44 min
